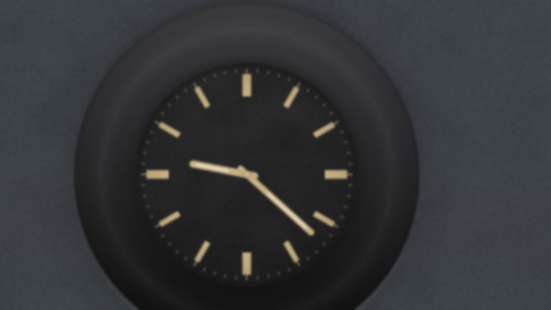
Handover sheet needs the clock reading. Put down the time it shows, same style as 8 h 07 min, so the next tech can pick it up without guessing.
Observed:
9 h 22 min
